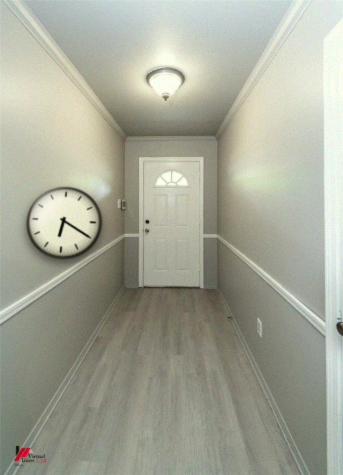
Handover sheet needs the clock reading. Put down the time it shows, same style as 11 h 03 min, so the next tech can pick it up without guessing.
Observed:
6 h 20 min
